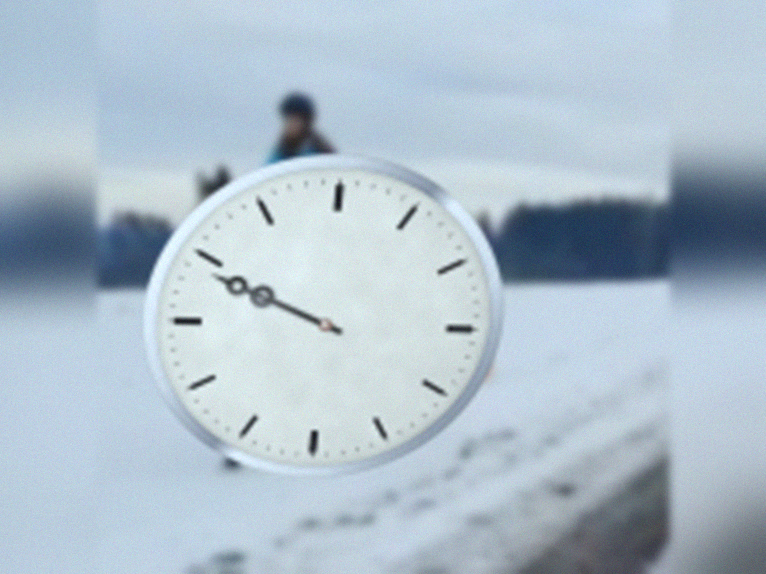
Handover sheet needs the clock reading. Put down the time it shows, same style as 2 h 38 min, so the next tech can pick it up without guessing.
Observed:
9 h 49 min
